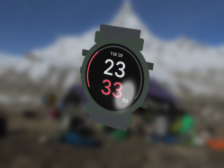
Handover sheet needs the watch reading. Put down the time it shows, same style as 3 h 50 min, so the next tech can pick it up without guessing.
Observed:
23 h 33 min
